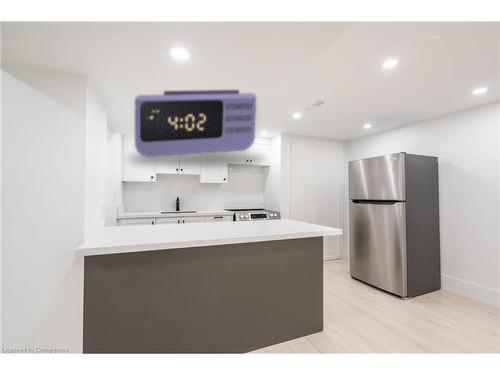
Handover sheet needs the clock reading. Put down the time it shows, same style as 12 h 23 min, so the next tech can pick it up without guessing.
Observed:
4 h 02 min
